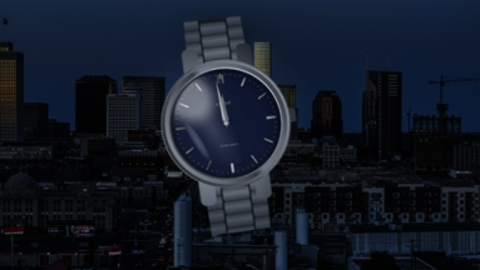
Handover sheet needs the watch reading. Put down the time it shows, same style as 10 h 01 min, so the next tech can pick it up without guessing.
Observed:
11 h 59 min
